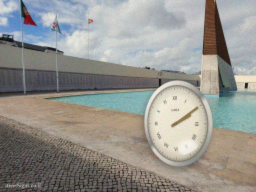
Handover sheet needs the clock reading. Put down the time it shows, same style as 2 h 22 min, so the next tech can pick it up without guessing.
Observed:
2 h 10 min
